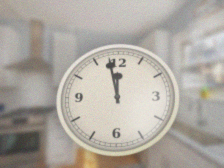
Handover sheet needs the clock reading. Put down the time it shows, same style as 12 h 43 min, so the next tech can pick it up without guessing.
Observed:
11 h 58 min
